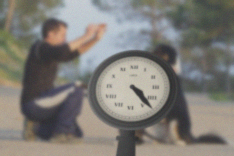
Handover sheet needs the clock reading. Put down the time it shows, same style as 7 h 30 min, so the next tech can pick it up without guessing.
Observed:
4 h 23 min
